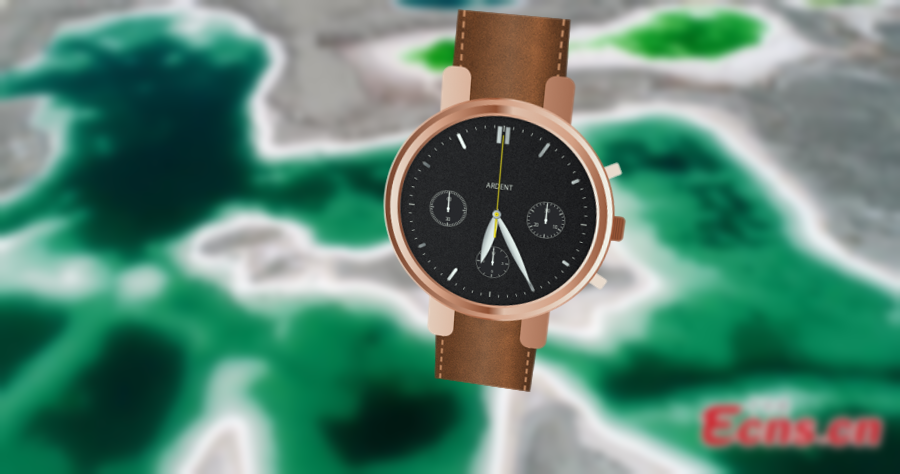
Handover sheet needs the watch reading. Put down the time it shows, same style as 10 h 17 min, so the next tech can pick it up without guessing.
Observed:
6 h 25 min
